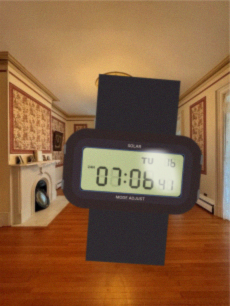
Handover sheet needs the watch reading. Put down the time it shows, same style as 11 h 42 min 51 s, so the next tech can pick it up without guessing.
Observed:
7 h 06 min 41 s
